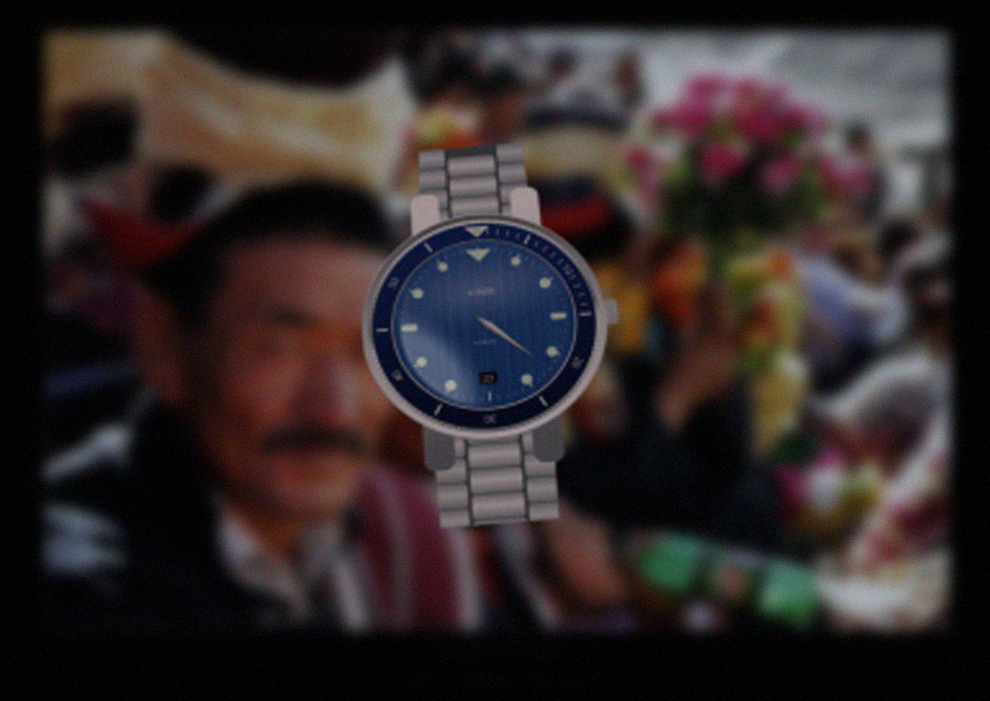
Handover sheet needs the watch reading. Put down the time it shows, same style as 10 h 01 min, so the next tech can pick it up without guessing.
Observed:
4 h 22 min
